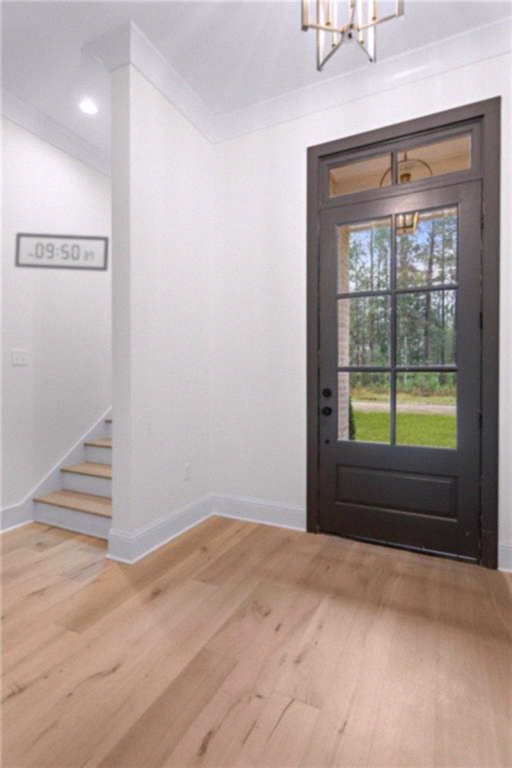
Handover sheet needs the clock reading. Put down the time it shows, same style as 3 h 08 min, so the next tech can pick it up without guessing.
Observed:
9 h 50 min
